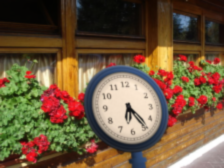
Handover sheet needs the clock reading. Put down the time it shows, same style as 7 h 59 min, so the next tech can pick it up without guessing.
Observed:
6 h 24 min
